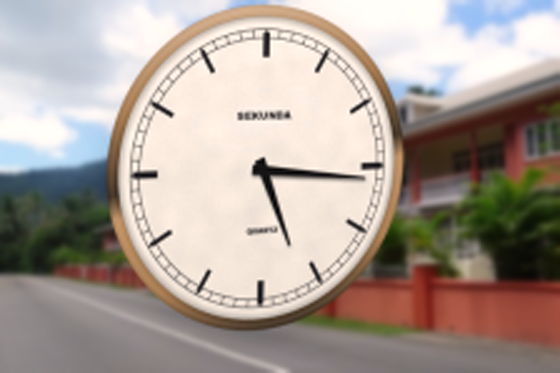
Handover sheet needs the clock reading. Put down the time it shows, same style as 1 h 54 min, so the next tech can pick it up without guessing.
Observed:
5 h 16 min
